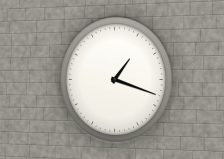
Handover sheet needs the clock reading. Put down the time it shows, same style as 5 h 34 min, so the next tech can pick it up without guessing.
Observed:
1 h 18 min
